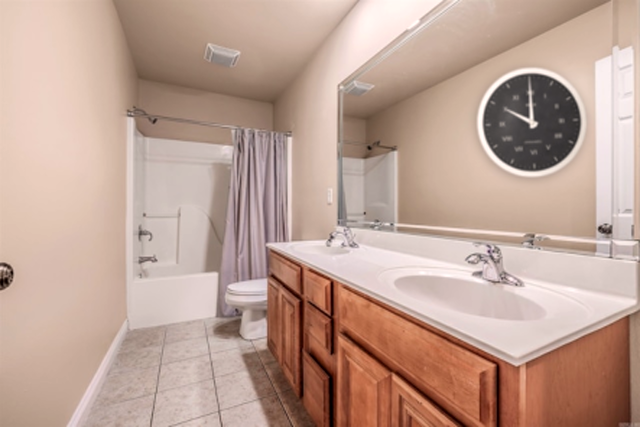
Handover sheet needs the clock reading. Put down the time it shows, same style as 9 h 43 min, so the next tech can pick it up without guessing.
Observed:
10 h 00 min
